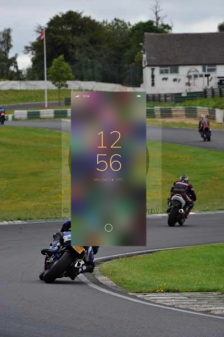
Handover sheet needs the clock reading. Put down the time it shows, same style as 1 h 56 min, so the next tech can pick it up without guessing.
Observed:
12 h 56 min
